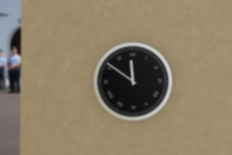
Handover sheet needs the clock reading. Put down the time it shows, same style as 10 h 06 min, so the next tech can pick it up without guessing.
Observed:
11 h 51 min
